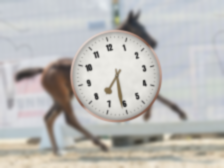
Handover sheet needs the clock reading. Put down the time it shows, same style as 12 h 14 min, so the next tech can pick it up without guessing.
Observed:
7 h 31 min
